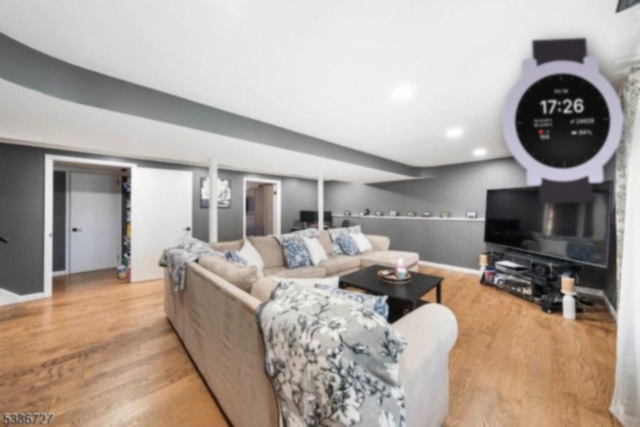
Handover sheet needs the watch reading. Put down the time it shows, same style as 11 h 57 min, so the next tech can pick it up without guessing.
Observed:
17 h 26 min
